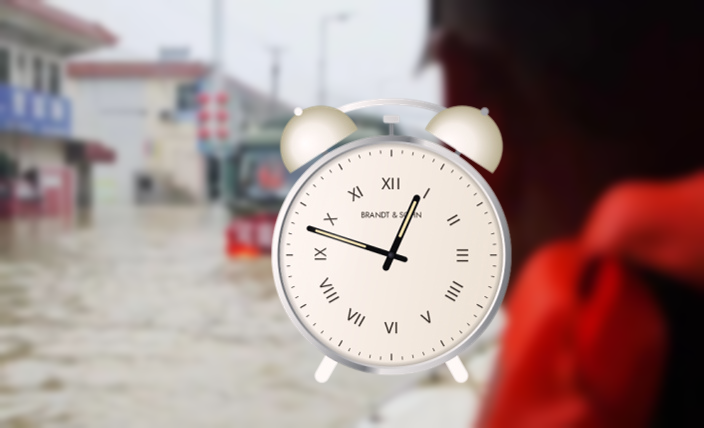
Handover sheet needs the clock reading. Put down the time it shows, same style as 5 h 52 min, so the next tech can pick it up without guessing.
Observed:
12 h 48 min
